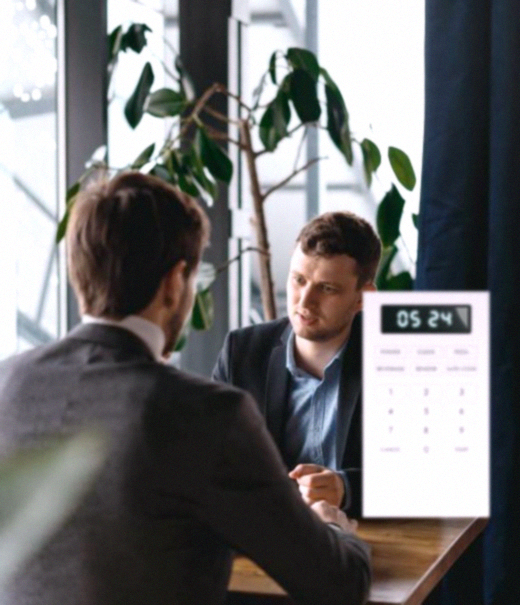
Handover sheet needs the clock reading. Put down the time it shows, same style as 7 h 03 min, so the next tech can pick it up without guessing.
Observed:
5 h 24 min
